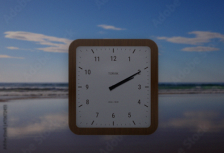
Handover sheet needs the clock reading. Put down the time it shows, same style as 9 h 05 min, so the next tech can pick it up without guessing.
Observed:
2 h 10 min
